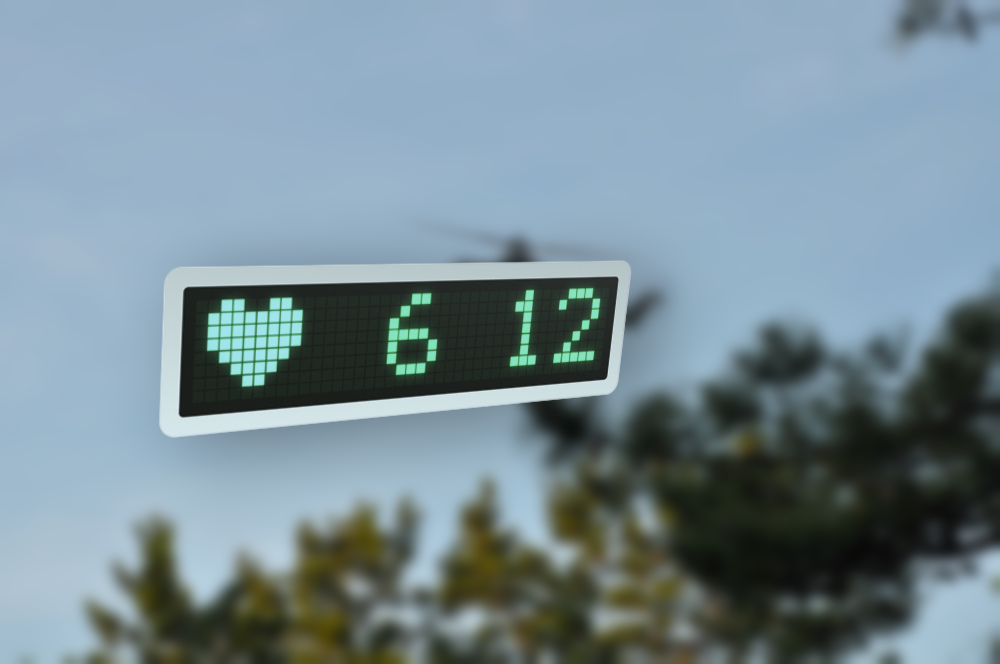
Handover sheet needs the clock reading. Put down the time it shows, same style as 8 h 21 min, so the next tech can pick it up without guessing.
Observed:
6 h 12 min
